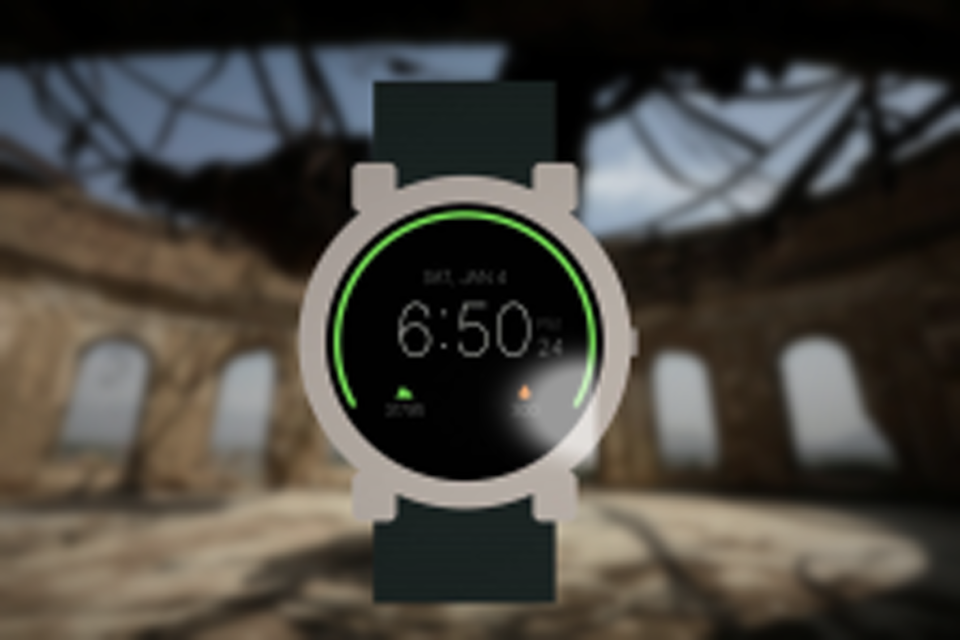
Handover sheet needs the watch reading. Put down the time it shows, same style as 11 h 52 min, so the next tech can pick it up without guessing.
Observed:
6 h 50 min
